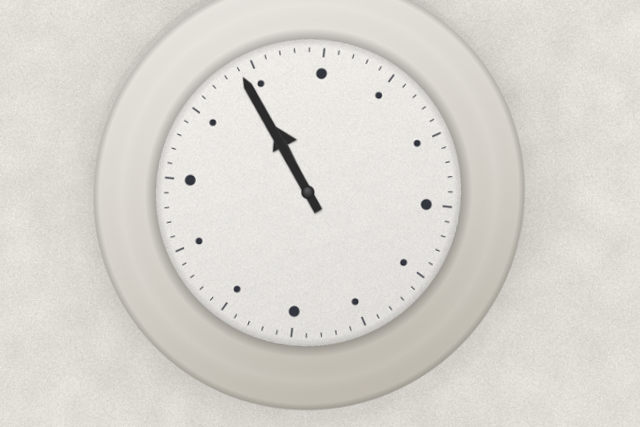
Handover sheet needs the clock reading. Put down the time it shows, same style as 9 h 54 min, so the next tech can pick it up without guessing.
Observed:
10 h 54 min
